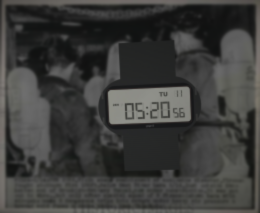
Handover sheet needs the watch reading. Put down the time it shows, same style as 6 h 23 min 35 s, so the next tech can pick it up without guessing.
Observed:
5 h 20 min 56 s
